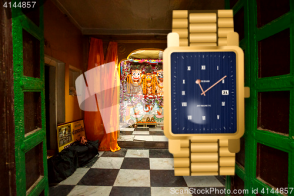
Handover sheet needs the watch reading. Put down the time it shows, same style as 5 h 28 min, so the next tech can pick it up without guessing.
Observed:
11 h 09 min
